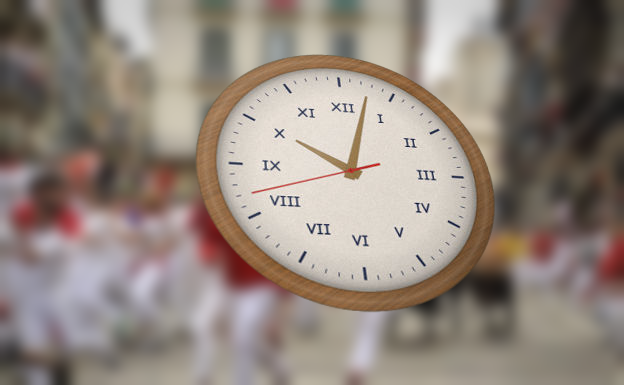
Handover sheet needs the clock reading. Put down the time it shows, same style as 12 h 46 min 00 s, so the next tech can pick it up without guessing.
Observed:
10 h 02 min 42 s
